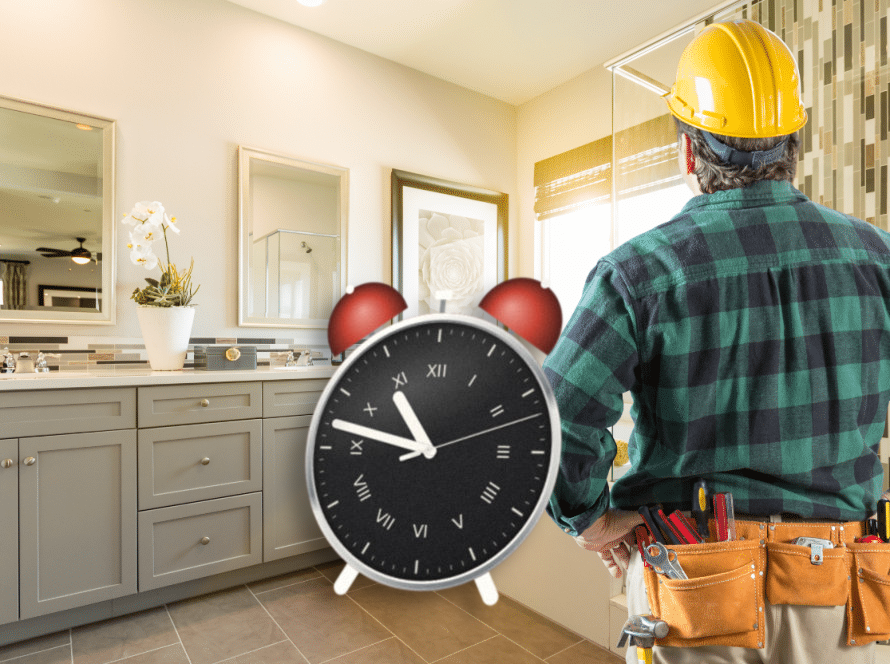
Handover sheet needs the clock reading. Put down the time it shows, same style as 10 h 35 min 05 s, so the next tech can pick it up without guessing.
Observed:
10 h 47 min 12 s
